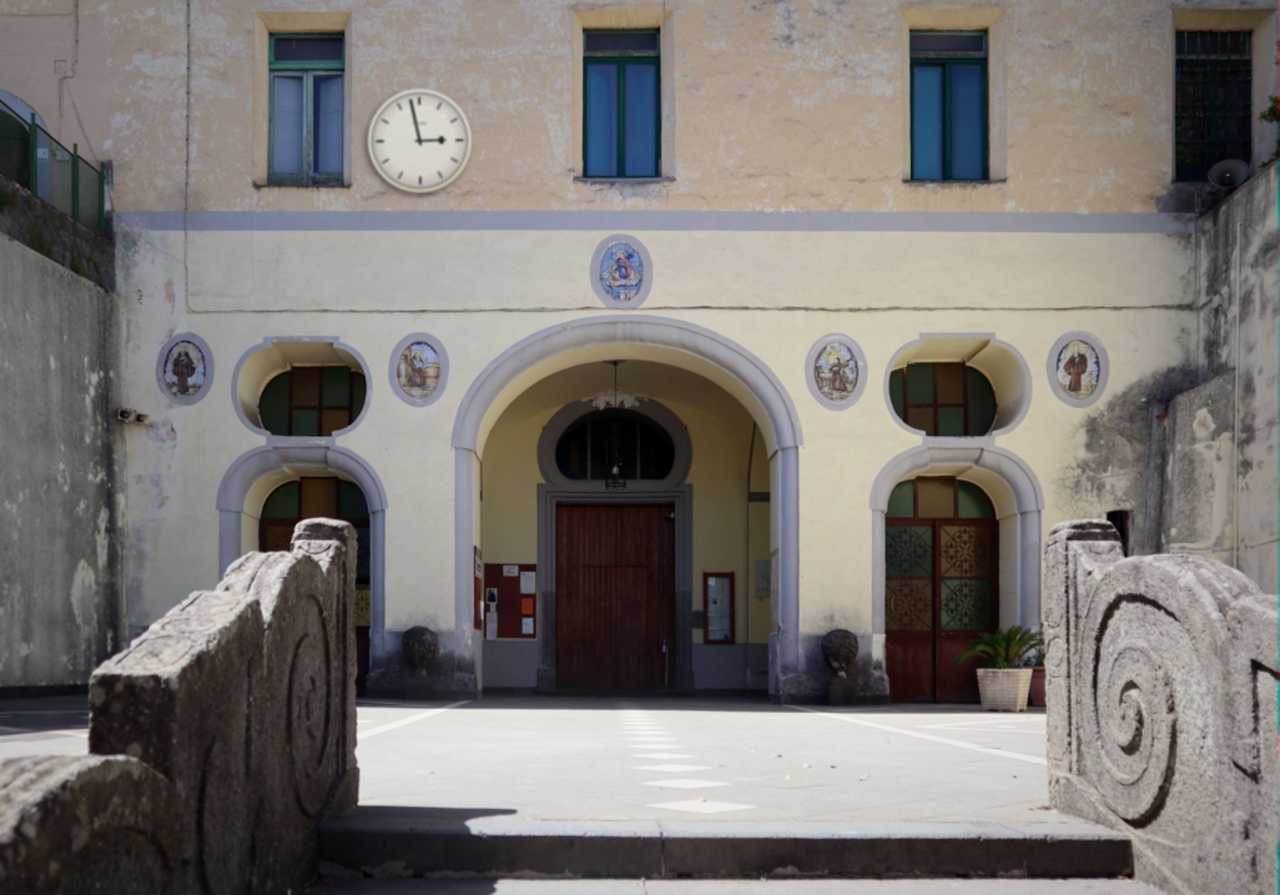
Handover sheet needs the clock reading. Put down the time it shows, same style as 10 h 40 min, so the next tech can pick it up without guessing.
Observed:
2 h 58 min
